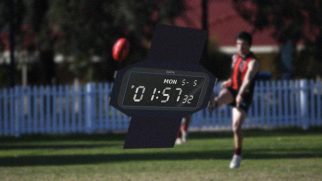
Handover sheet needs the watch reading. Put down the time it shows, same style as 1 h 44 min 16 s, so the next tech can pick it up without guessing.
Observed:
1 h 57 min 32 s
